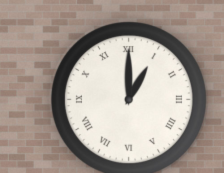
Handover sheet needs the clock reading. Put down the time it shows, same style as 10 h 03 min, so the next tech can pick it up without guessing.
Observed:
1 h 00 min
